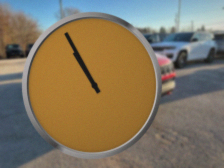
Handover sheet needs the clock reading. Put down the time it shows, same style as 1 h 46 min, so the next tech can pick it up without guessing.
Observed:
10 h 55 min
